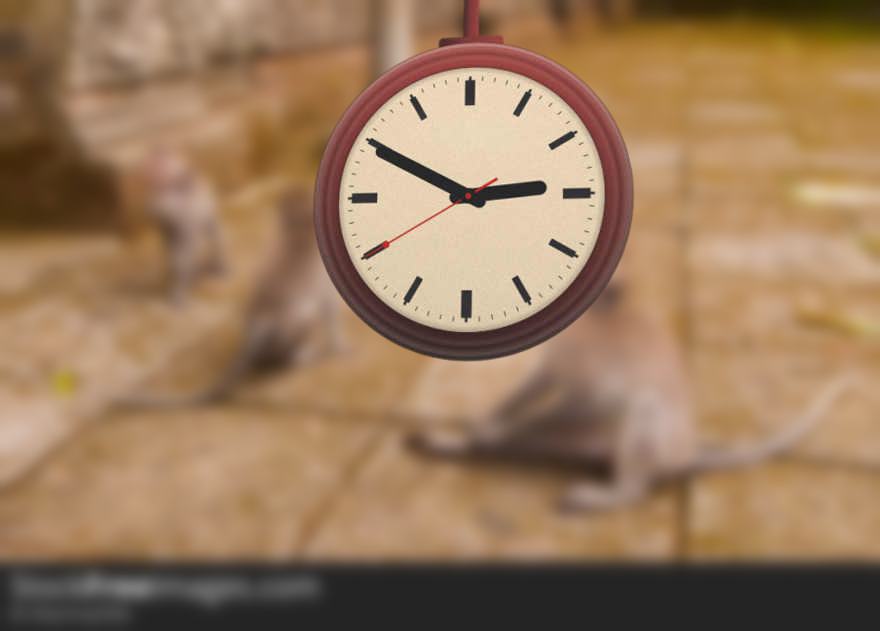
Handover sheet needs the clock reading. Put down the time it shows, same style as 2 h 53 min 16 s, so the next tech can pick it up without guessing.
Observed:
2 h 49 min 40 s
